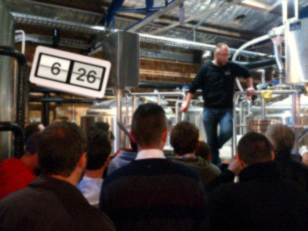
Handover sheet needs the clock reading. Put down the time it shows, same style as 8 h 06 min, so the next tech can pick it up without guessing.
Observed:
6 h 26 min
